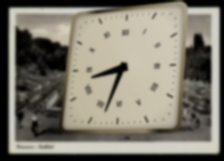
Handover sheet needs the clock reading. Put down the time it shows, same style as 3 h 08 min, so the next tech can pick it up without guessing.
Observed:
8 h 33 min
